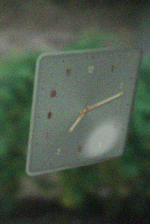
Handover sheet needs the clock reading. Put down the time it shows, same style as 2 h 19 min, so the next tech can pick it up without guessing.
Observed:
7 h 12 min
